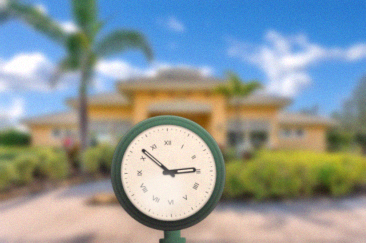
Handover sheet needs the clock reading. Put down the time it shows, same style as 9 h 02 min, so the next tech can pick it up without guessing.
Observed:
2 h 52 min
